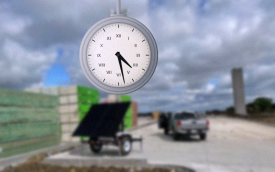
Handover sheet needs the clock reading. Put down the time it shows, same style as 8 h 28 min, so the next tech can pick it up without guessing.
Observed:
4 h 28 min
